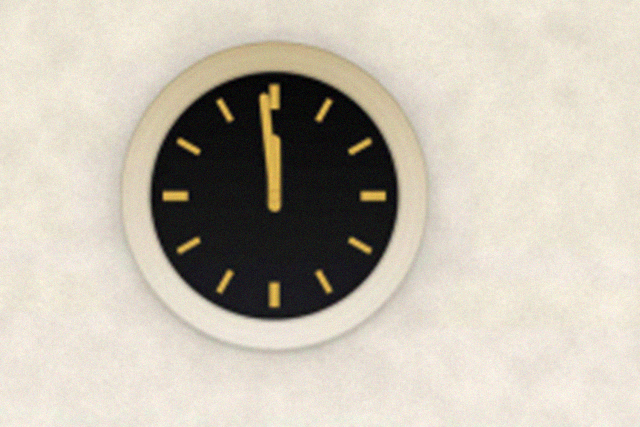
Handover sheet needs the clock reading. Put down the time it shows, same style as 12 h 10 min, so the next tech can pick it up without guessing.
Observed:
11 h 59 min
